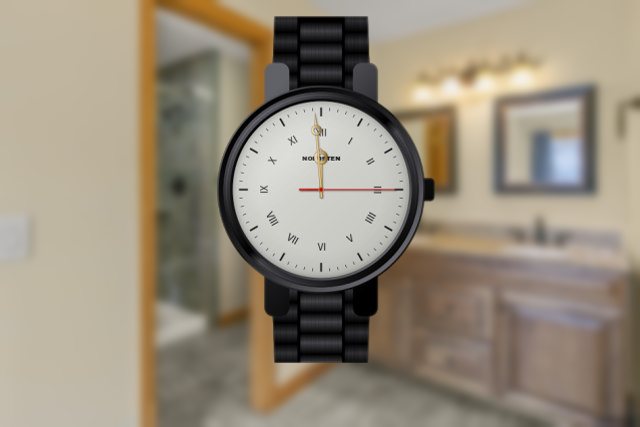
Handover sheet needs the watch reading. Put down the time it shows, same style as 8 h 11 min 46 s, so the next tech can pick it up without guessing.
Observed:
11 h 59 min 15 s
